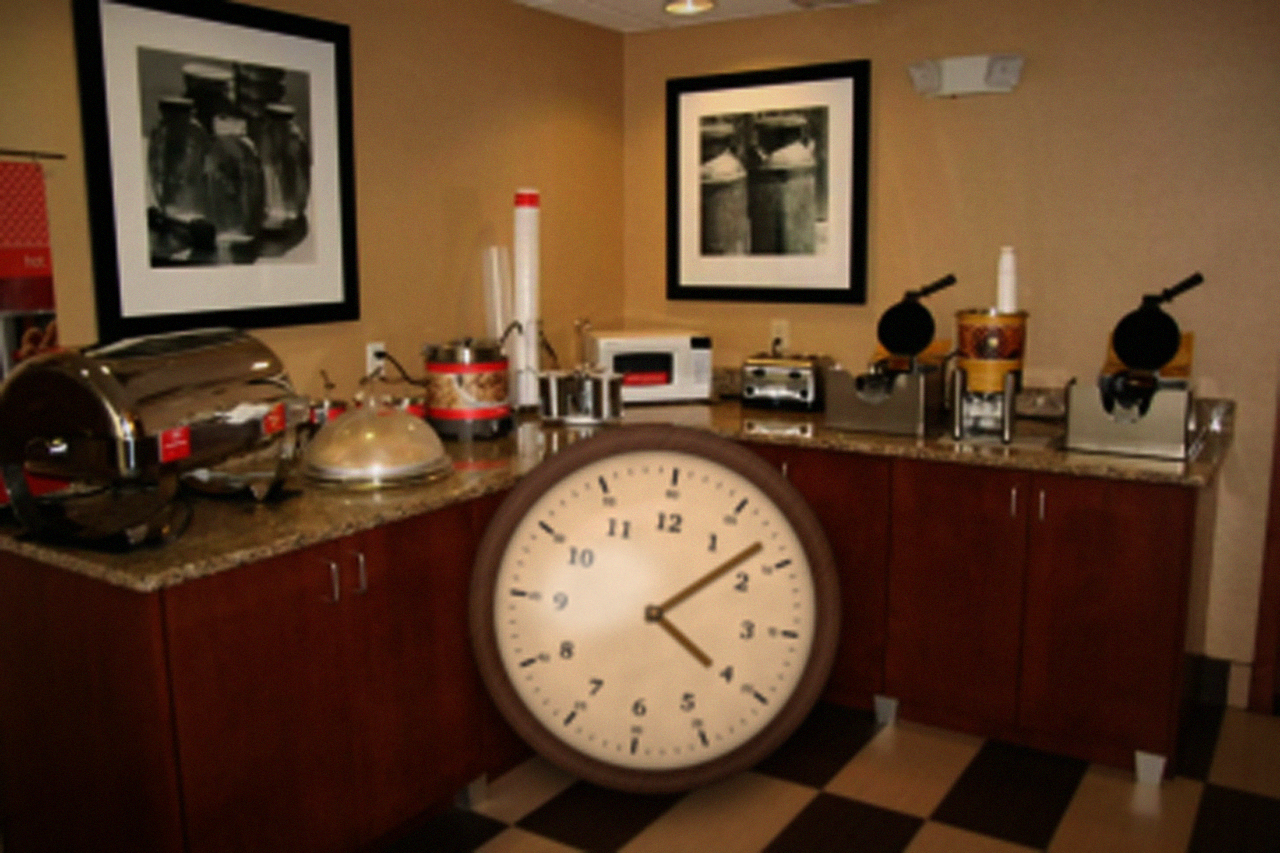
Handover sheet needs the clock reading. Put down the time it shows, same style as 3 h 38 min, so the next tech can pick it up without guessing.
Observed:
4 h 08 min
